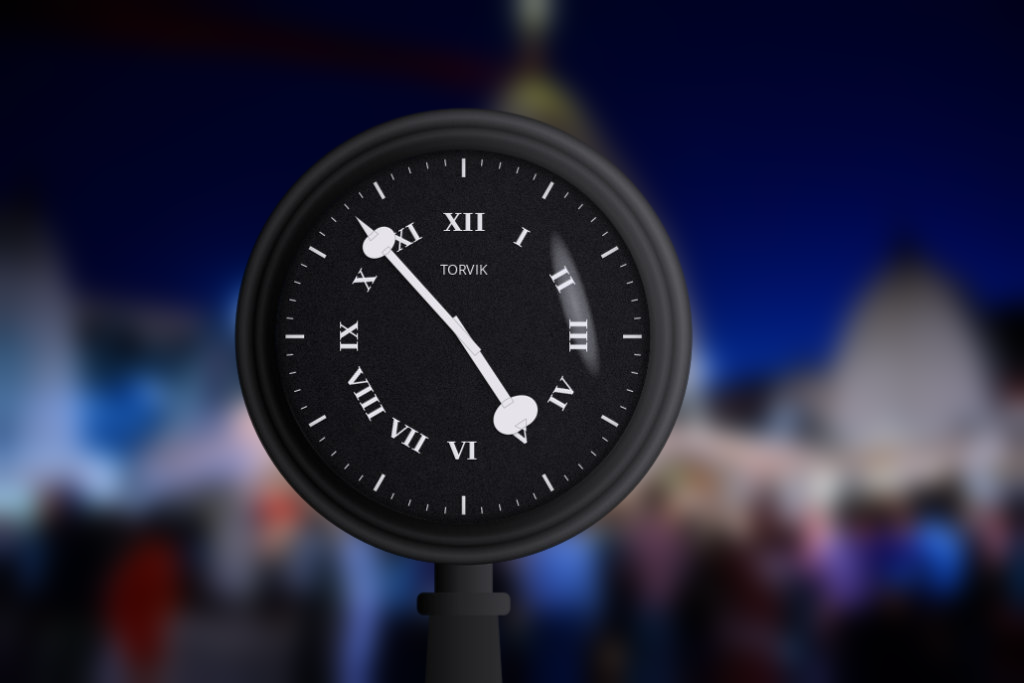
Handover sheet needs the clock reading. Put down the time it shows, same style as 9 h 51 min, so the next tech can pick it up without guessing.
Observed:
4 h 53 min
